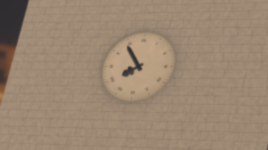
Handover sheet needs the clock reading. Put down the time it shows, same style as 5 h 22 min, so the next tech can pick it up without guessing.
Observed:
7 h 54 min
